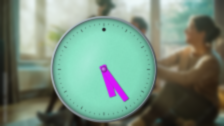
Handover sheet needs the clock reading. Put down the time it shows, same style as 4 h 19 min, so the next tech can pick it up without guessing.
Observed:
5 h 24 min
